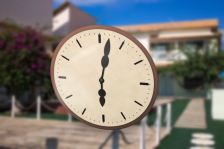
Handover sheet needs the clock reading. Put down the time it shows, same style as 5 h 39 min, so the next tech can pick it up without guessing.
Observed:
6 h 02 min
